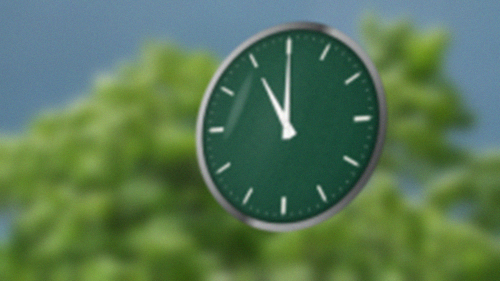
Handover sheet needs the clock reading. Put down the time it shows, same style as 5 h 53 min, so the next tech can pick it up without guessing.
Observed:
11 h 00 min
